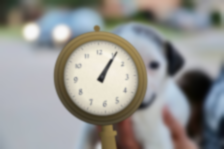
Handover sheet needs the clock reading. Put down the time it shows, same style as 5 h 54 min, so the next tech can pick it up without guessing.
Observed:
1 h 06 min
